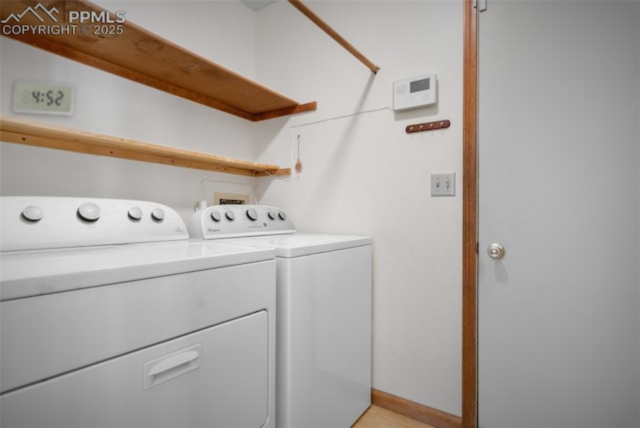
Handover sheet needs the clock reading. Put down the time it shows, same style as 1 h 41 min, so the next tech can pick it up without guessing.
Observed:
4 h 52 min
